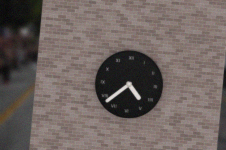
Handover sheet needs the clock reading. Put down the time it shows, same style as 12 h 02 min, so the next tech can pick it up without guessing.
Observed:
4 h 38 min
